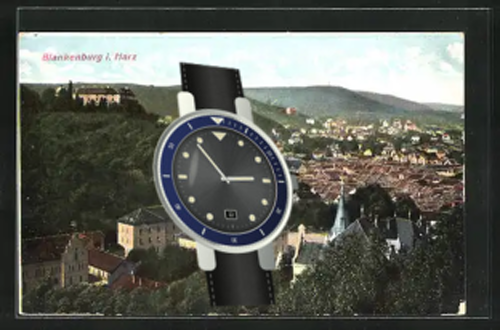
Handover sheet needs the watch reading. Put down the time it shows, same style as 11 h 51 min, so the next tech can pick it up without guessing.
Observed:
2 h 54 min
